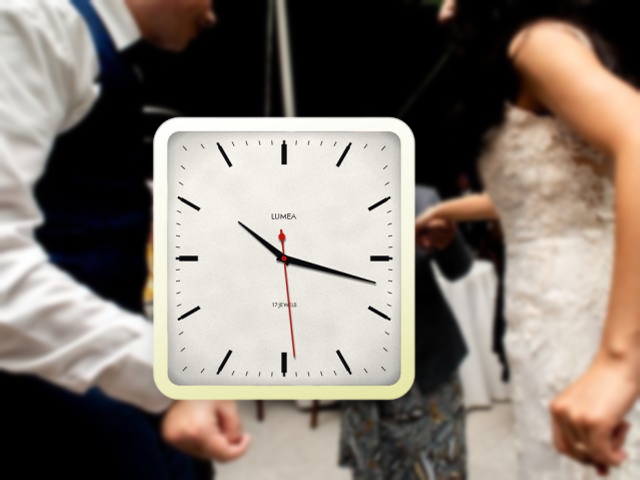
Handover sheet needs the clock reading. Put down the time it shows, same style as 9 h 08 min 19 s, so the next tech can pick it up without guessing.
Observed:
10 h 17 min 29 s
